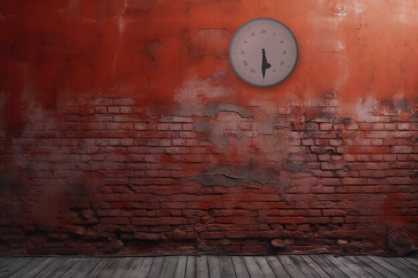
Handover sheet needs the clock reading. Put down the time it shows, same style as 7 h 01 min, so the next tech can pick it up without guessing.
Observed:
5 h 30 min
